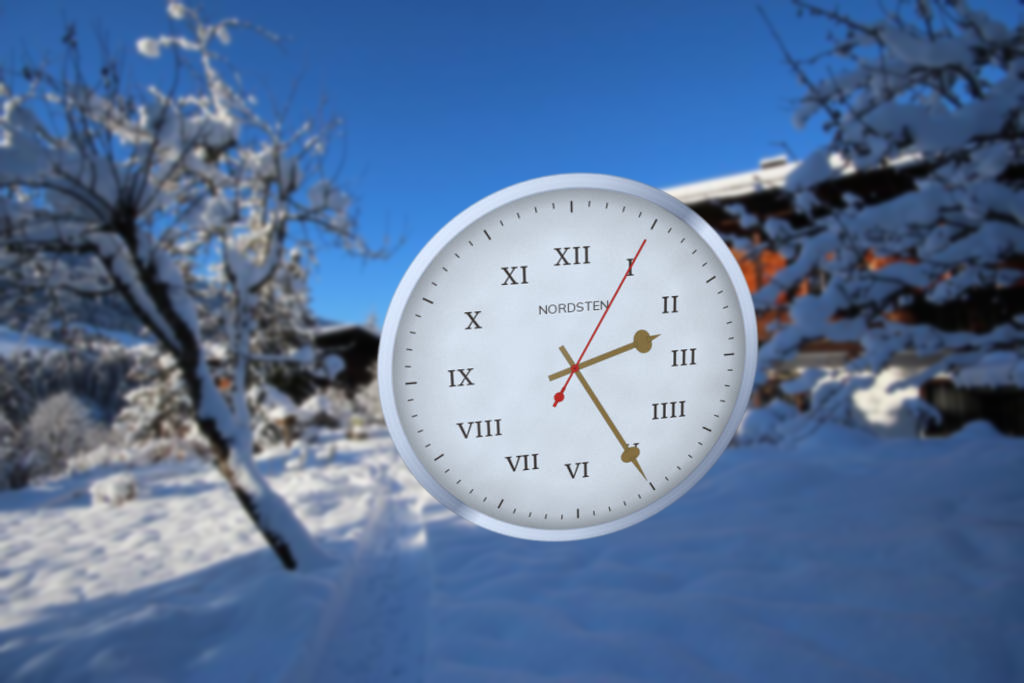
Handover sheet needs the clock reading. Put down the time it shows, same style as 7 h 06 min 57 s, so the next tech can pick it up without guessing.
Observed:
2 h 25 min 05 s
